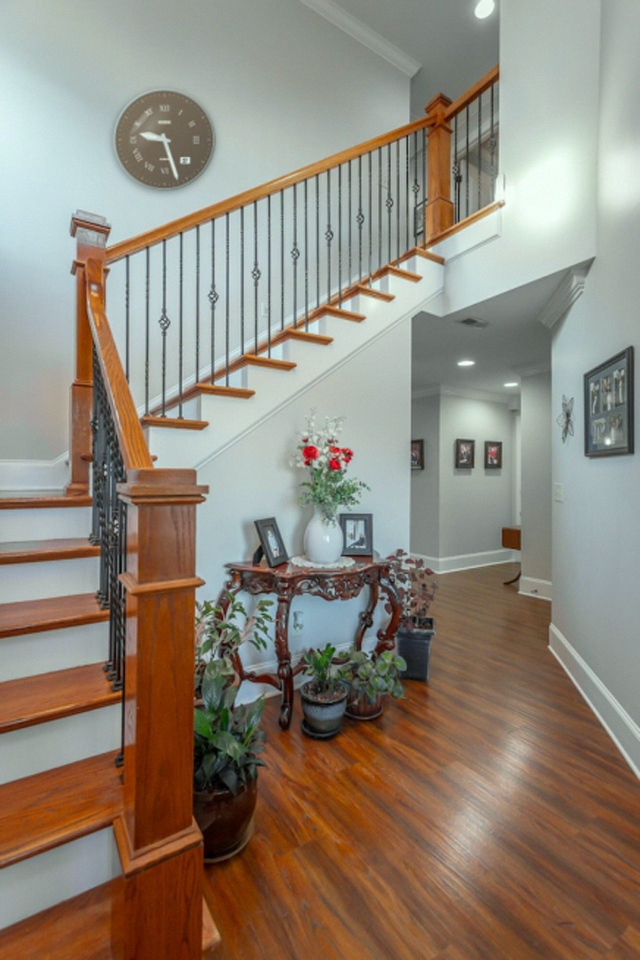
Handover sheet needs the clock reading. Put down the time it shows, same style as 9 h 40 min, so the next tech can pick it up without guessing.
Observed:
9 h 27 min
